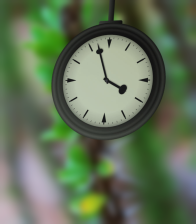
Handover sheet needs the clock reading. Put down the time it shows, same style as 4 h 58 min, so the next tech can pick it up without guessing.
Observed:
3 h 57 min
